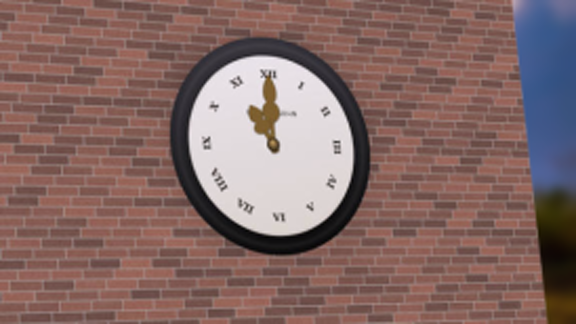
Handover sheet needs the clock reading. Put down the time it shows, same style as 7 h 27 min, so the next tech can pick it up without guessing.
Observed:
11 h 00 min
